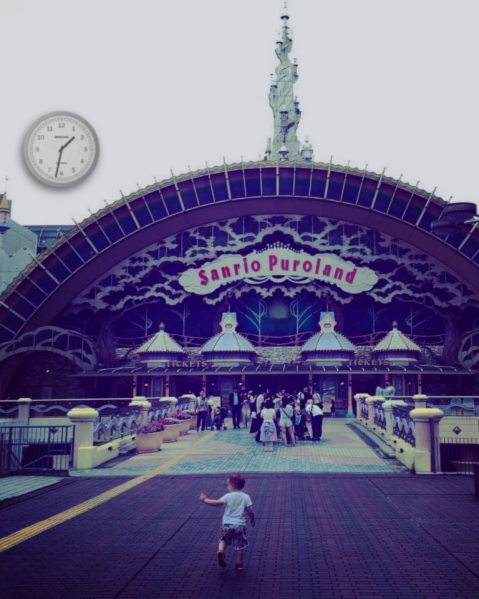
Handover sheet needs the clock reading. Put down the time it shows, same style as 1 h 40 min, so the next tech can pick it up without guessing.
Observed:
1 h 32 min
